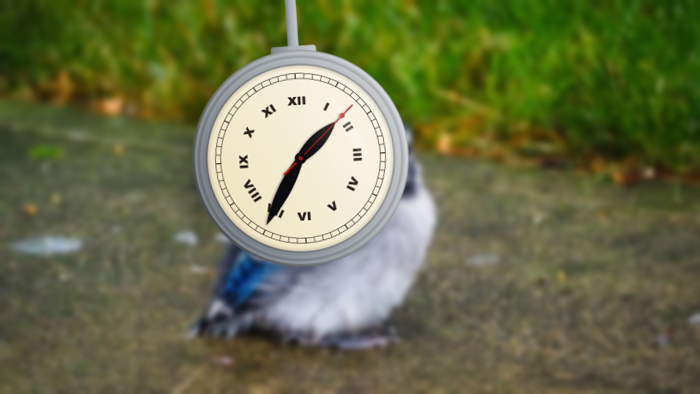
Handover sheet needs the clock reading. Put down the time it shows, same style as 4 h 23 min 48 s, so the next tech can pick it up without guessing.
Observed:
1 h 35 min 08 s
